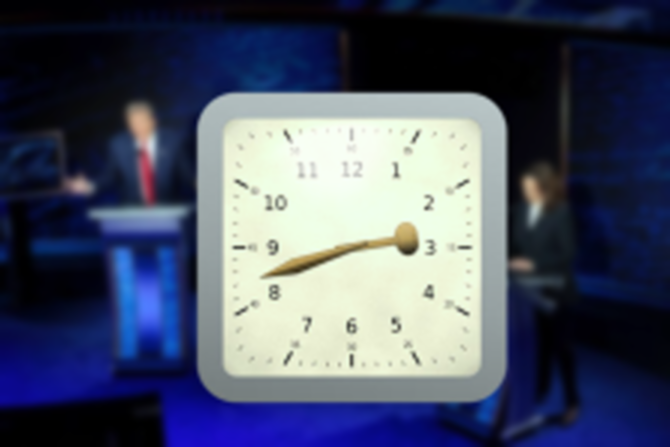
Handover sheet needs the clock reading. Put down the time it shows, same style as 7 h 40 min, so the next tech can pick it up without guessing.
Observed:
2 h 42 min
